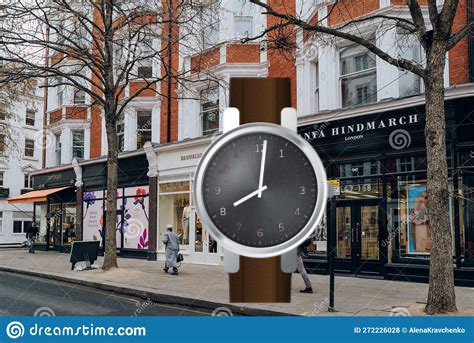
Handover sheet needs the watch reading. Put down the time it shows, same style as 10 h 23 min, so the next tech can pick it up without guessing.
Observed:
8 h 01 min
